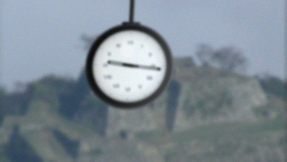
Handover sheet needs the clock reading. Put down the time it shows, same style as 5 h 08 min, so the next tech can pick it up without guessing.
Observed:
9 h 16 min
